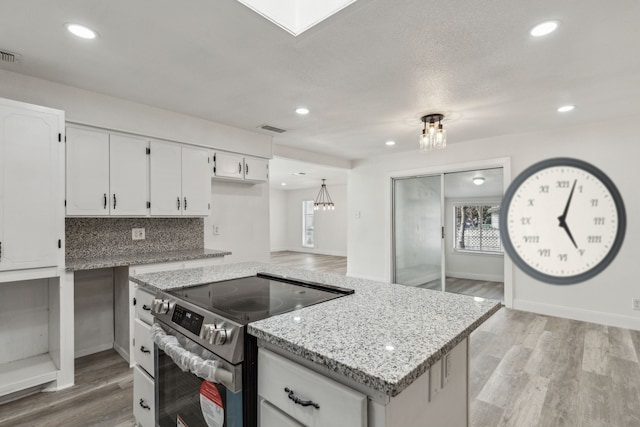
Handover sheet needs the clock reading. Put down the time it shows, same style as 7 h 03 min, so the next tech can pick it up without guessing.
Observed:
5 h 03 min
